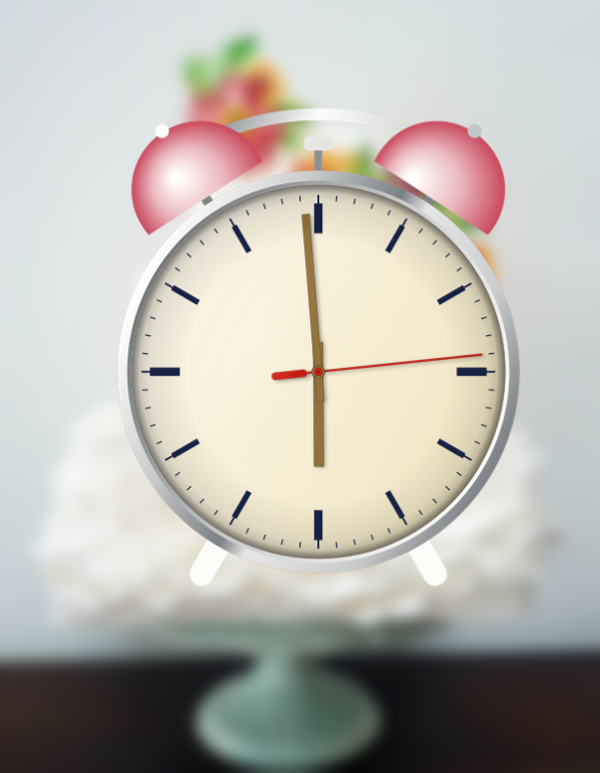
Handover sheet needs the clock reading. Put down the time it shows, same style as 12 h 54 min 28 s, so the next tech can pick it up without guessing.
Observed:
5 h 59 min 14 s
